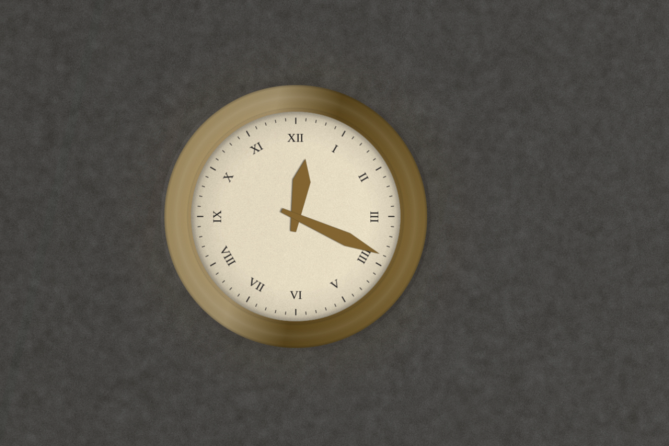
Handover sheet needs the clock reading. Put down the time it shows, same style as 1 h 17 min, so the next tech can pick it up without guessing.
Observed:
12 h 19 min
